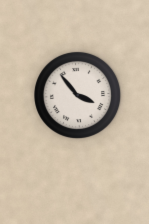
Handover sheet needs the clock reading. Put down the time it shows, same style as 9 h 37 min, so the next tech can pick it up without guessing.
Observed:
3 h 54 min
